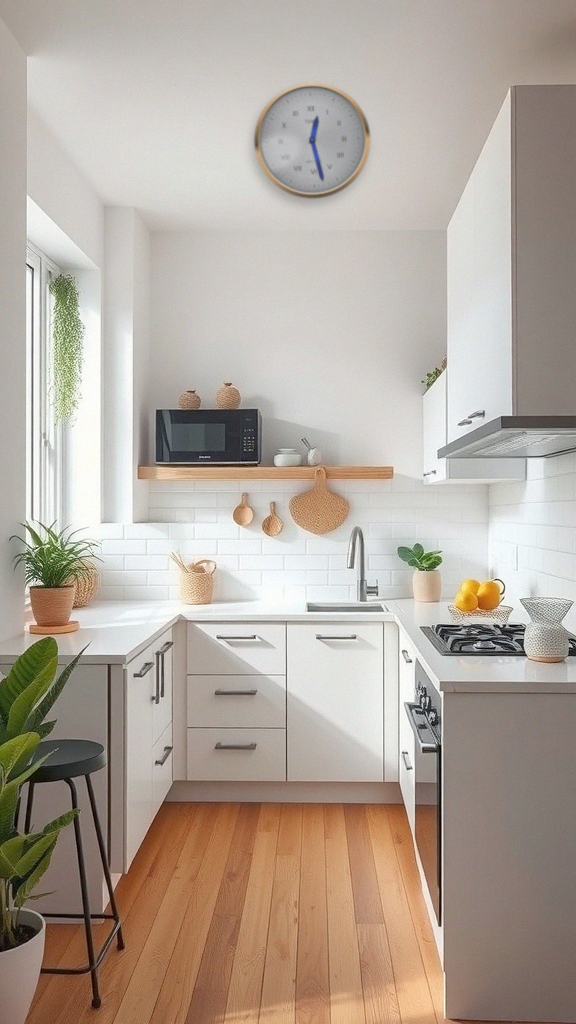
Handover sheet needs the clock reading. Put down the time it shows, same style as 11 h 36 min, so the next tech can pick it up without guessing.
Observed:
12 h 28 min
